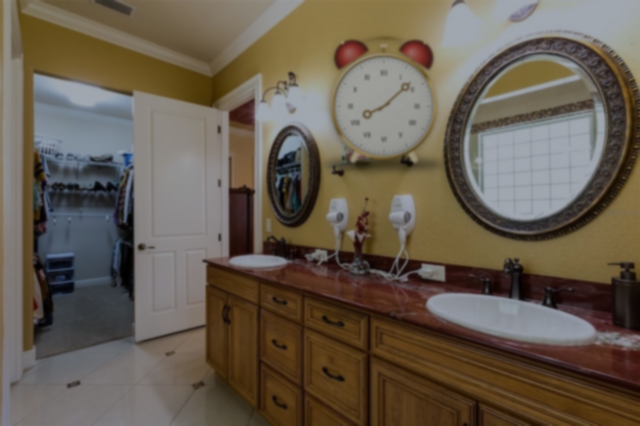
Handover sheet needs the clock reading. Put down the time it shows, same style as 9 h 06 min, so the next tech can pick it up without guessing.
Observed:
8 h 08 min
